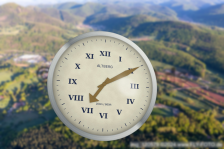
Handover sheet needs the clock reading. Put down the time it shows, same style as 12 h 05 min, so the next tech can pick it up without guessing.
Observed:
7 h 10 min
